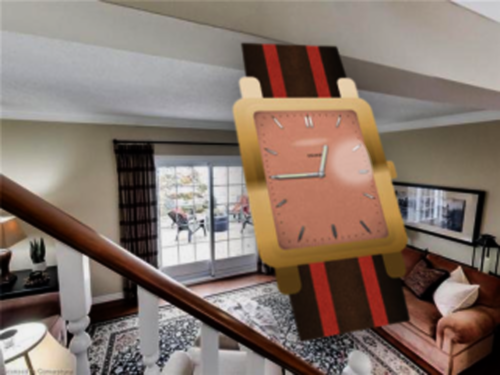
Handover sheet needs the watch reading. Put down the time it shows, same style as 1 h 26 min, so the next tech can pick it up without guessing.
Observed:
12 h 45 min
